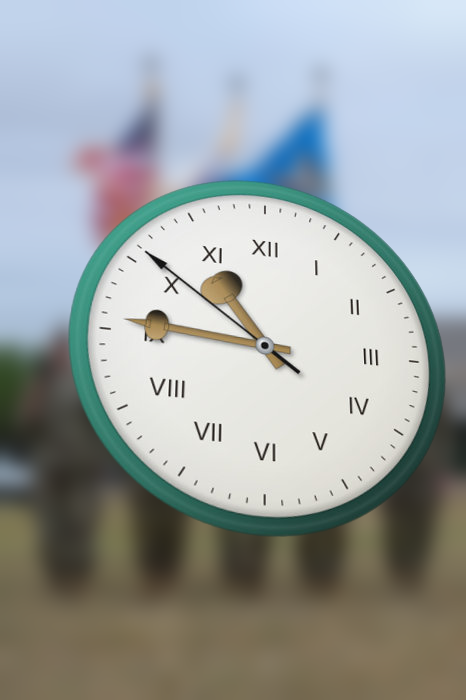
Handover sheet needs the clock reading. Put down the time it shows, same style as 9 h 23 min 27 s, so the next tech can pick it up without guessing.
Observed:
10 h 45 min 51 s
